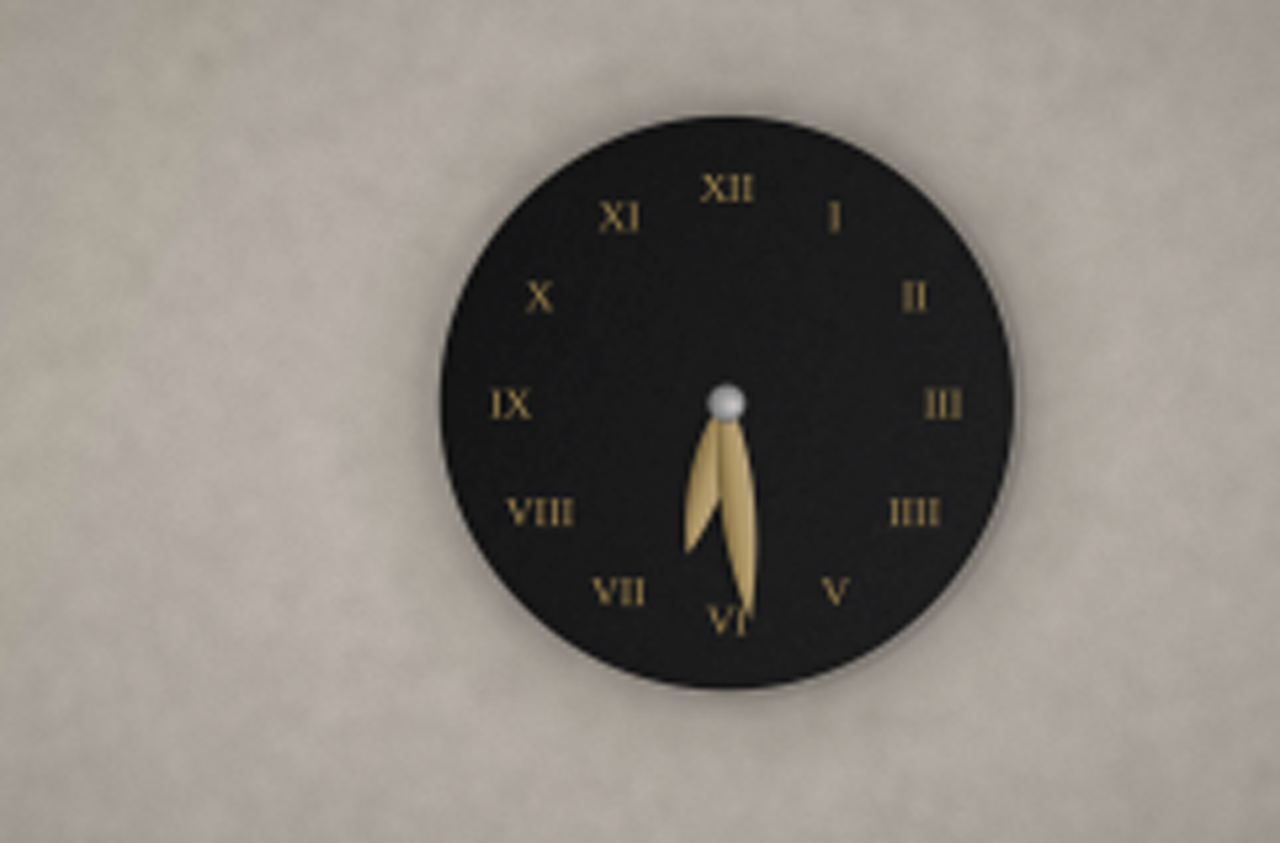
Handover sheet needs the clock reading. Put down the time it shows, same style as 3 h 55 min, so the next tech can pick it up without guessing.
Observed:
6 h 29 min
